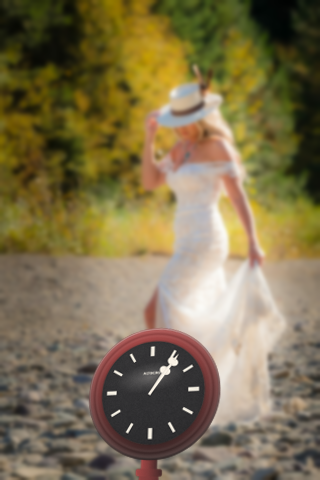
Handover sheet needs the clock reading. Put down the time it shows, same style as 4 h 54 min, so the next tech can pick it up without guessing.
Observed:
1 h 06 min
